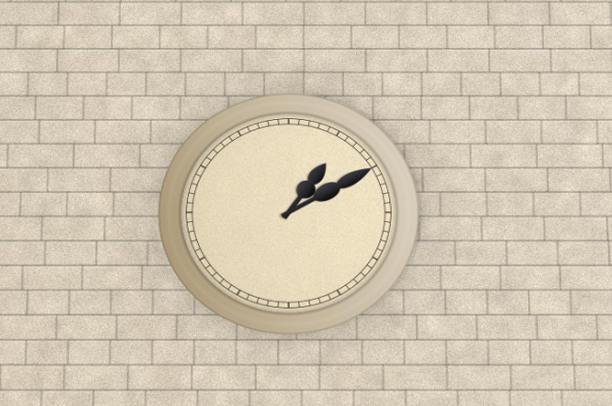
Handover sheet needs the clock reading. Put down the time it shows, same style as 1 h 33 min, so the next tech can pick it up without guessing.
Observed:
1 h 10 min
